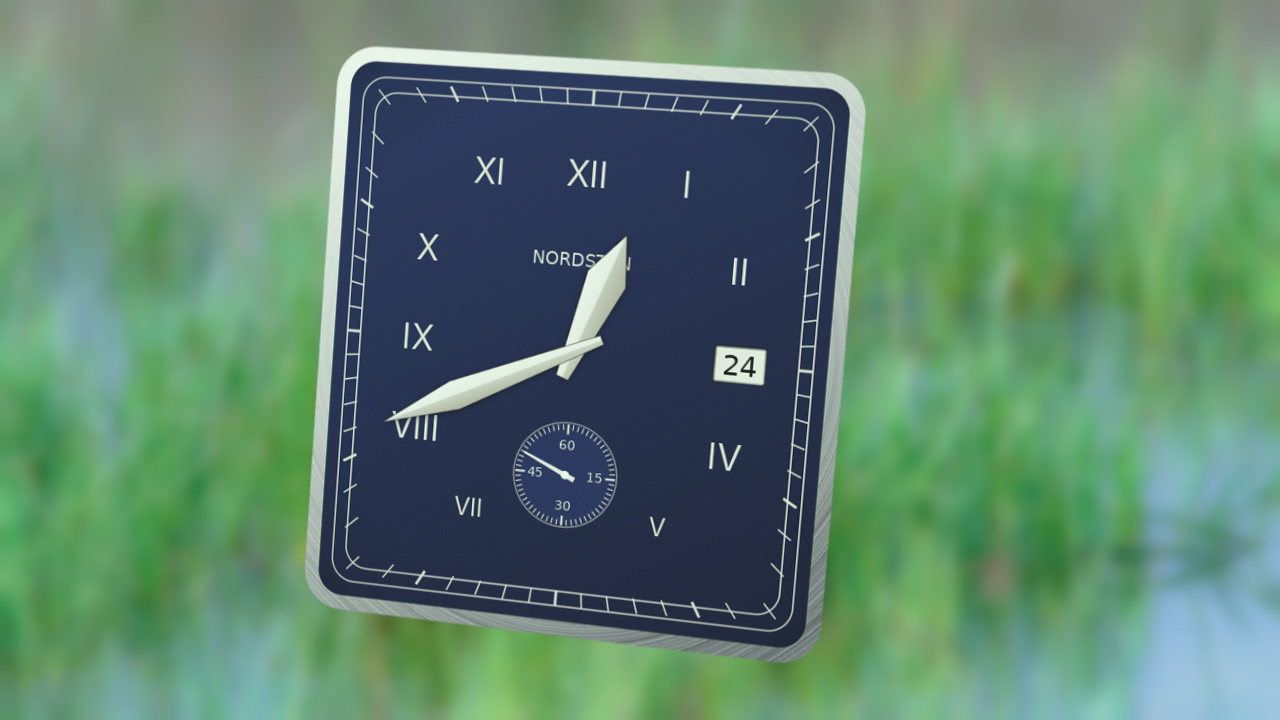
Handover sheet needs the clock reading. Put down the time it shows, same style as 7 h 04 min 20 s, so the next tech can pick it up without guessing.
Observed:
12 h 40 min 49 s
